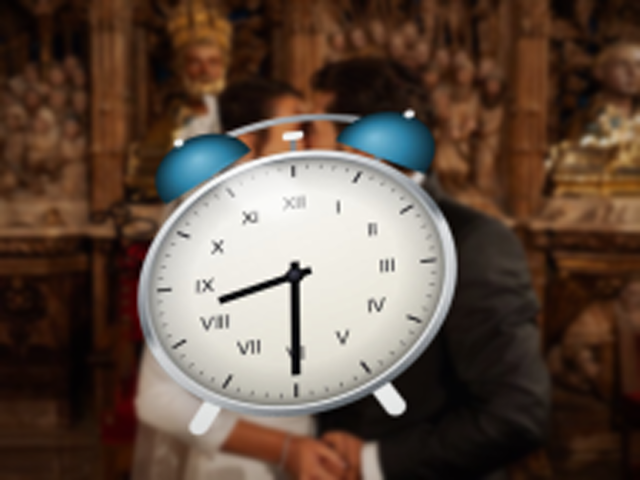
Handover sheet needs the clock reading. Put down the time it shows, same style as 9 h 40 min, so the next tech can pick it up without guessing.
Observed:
8 h 30 min
